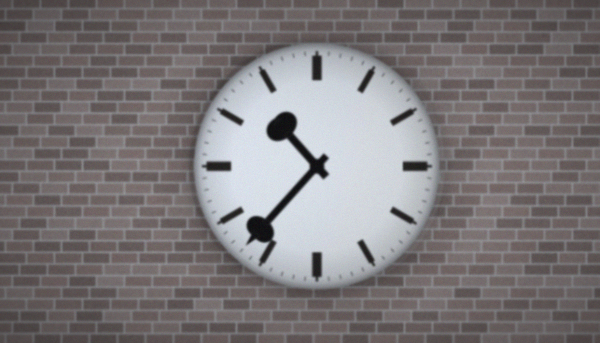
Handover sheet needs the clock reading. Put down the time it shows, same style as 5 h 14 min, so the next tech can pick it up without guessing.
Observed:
10 h 37 min
